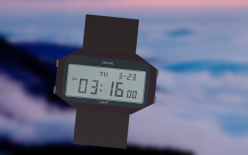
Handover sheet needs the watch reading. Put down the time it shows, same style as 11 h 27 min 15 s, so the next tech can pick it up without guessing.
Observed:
3 h 16 min 00 s
